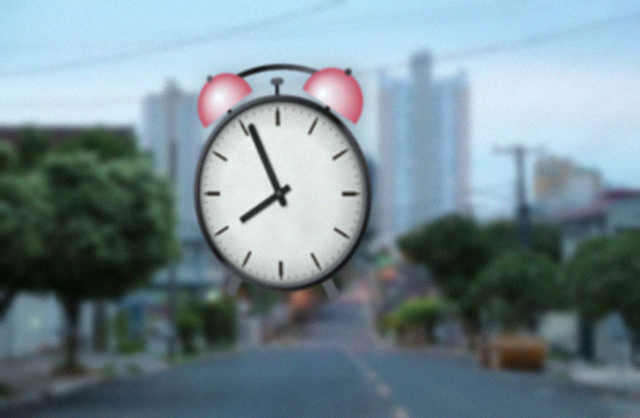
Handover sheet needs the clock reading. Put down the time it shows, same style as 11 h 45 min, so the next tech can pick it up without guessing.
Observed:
7 h 56 min
